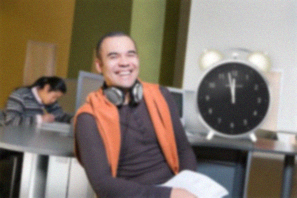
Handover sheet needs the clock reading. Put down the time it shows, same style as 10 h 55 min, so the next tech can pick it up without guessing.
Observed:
11 h 58 min
